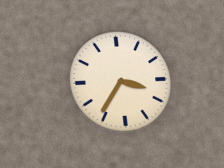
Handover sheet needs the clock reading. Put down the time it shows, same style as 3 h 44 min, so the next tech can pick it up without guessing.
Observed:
3 h 36 min
